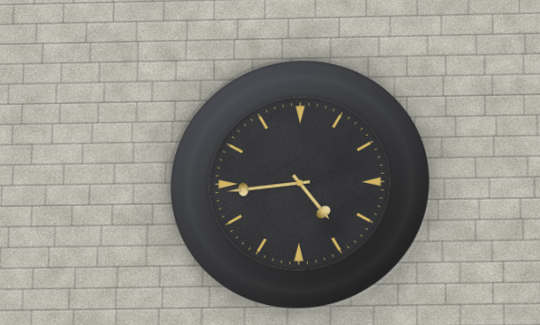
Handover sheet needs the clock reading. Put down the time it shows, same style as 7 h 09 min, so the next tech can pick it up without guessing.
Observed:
4 h 44 min
